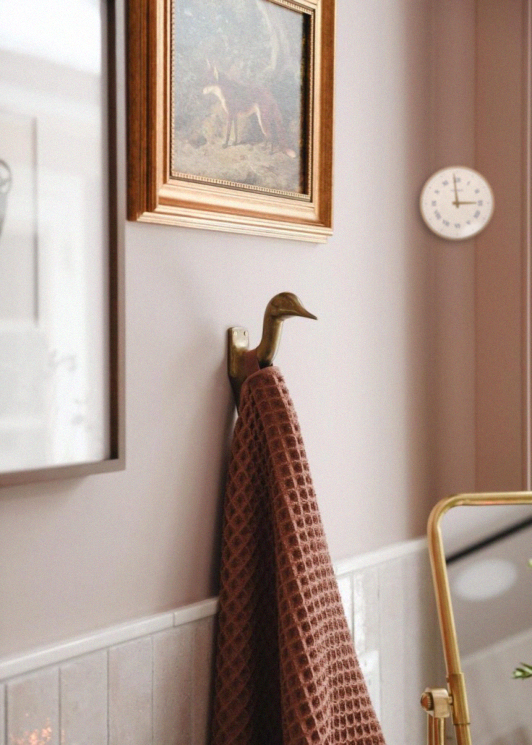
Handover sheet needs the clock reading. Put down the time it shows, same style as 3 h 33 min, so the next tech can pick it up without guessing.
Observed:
2 h 59 min
